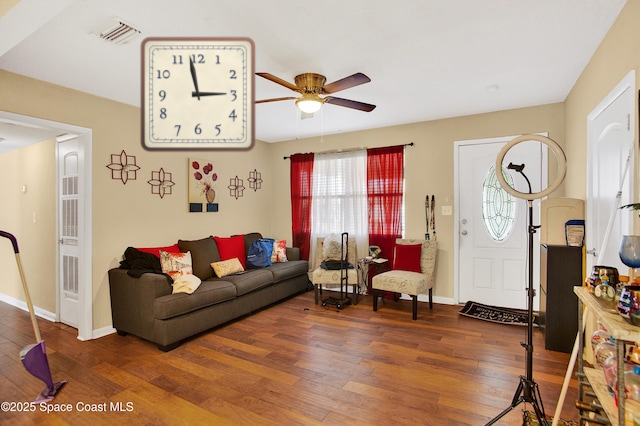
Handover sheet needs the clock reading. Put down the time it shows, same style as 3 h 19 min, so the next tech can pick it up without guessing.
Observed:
2 h 58 min
